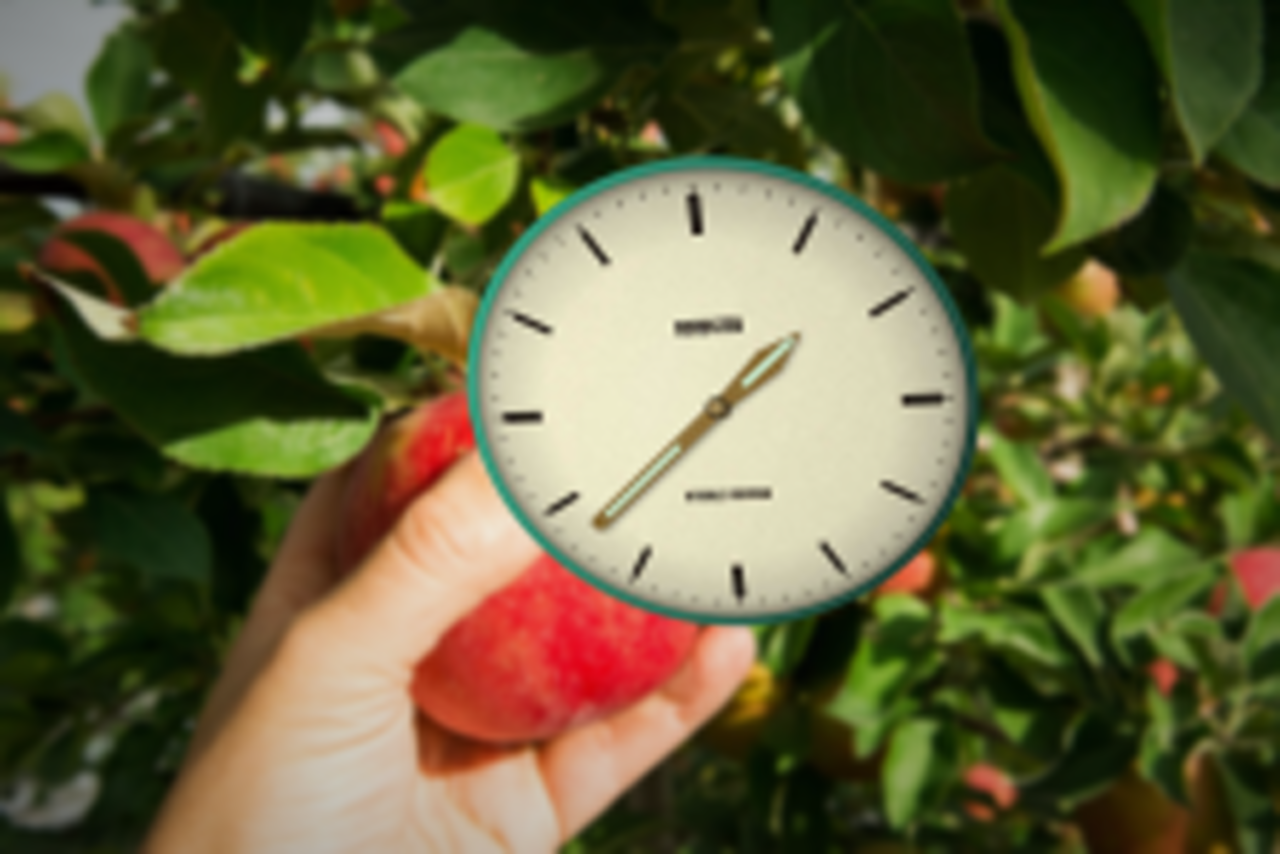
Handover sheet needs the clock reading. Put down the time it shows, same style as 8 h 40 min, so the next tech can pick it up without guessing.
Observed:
1 h 38 min
